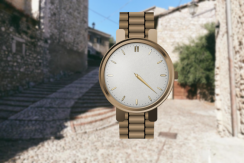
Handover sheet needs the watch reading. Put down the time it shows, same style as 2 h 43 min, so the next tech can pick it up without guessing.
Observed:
4 h 22 min
